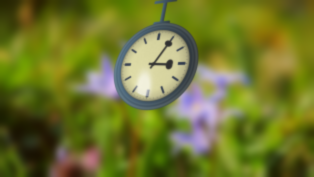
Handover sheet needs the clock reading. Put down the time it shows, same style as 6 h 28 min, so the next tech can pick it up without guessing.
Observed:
3 h 05 min
